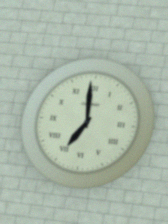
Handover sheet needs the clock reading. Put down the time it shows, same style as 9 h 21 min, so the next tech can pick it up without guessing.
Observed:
6 h 59 min
